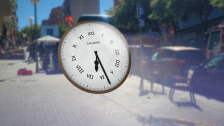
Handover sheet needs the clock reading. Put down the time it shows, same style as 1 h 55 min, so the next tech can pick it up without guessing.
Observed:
6 h 28 min
